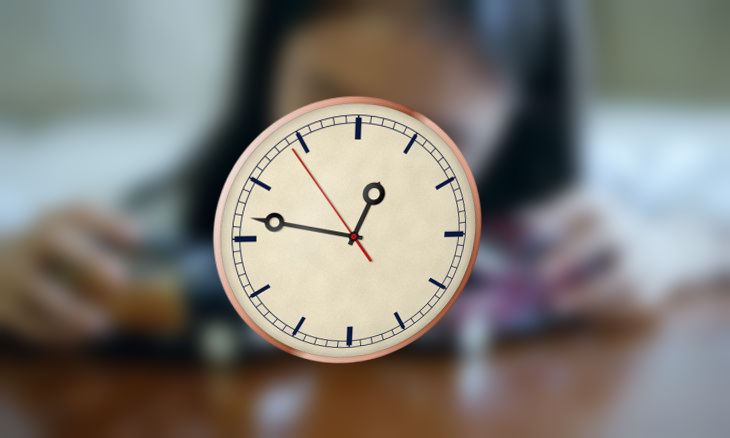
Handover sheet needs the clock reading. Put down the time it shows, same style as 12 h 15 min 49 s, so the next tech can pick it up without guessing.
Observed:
12 h 46 min 54 s
